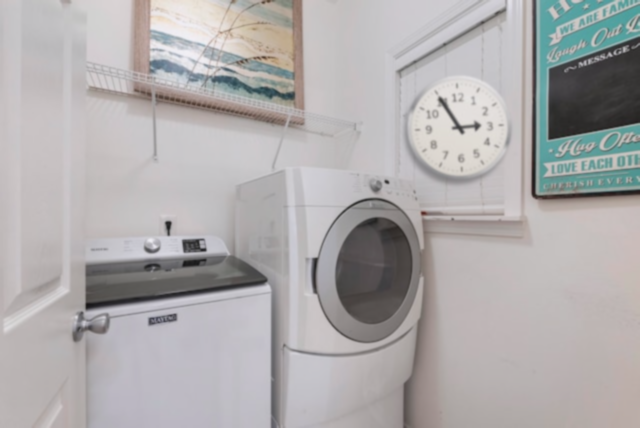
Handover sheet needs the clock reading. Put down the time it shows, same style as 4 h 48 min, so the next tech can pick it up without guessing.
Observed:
2 h 55 min
